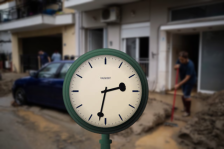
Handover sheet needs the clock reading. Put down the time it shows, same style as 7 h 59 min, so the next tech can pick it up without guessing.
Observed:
2 h 32 min
